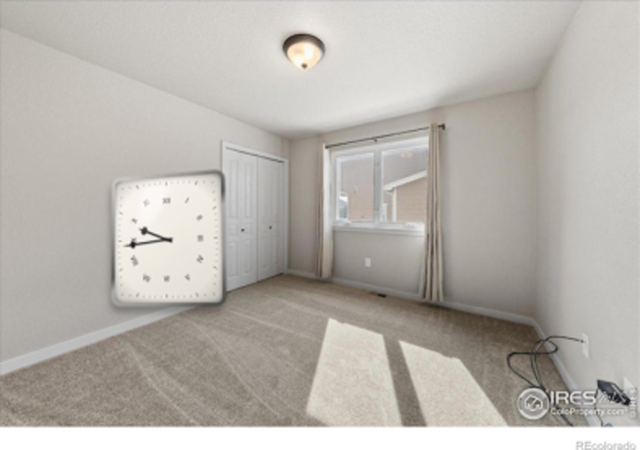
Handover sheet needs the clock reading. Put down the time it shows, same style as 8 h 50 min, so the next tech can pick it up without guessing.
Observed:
9 h 44 min
